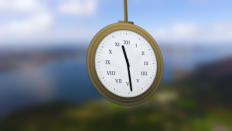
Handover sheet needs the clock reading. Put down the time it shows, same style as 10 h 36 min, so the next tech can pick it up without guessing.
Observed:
11 h 29 min
